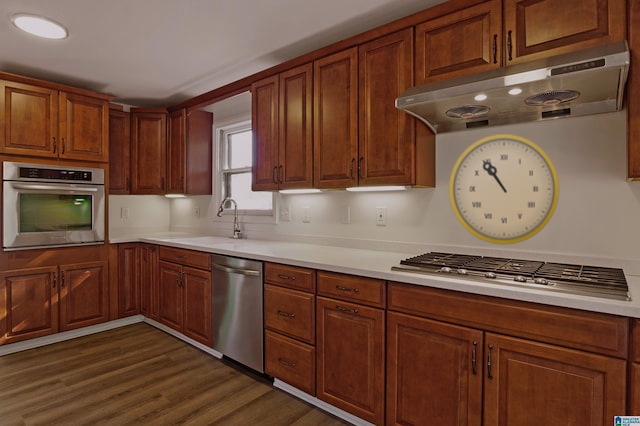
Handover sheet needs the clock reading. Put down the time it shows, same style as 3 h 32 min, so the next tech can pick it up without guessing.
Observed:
10 h 54 min
